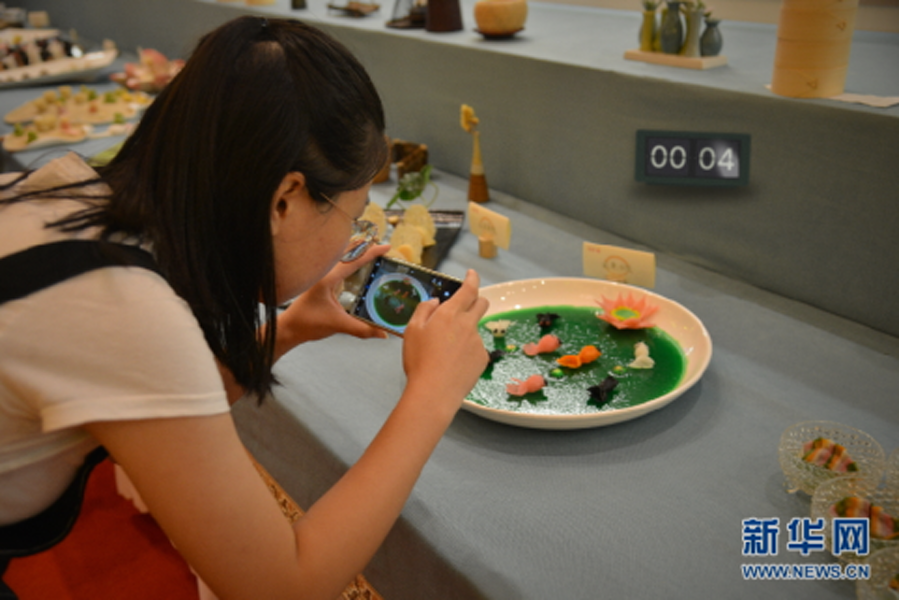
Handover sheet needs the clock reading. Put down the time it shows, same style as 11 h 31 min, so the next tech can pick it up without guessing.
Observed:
0 h 04 min
